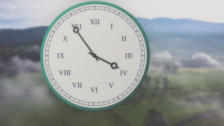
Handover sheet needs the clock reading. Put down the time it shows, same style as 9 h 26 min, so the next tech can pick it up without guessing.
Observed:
3 h 54 min
